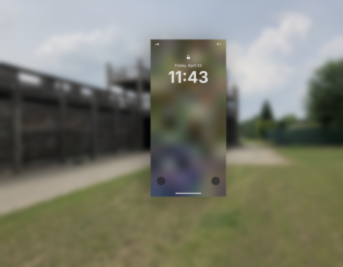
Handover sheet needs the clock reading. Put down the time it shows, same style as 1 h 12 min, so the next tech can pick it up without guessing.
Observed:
11 h 43 min
